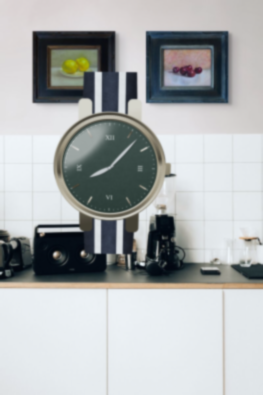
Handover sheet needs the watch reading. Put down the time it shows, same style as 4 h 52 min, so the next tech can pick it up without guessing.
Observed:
8 h 07 min
